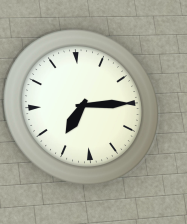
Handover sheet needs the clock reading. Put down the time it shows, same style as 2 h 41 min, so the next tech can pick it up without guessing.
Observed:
7 h 15 min
